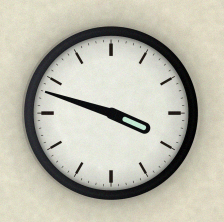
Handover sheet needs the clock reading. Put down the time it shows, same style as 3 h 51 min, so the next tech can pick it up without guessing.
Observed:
3 h 48 min
